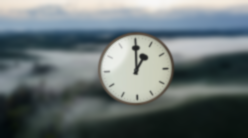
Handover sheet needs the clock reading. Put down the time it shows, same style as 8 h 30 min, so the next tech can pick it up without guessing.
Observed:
1 h 00 min
